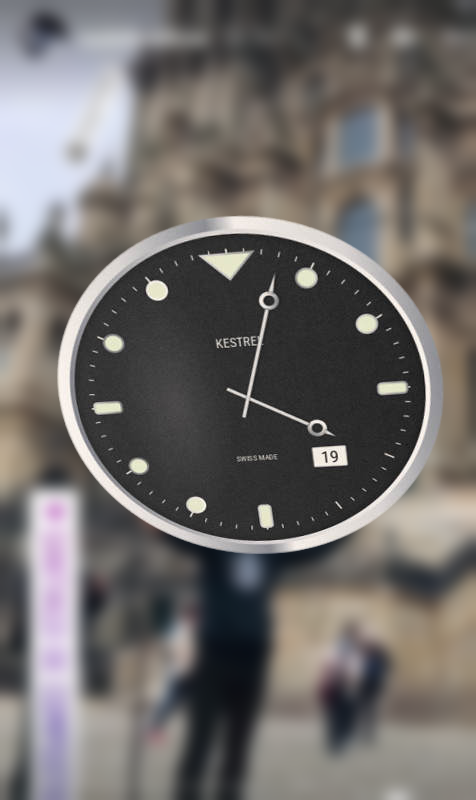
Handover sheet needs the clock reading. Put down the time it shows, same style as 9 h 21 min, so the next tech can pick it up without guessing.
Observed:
4 h 03 min
